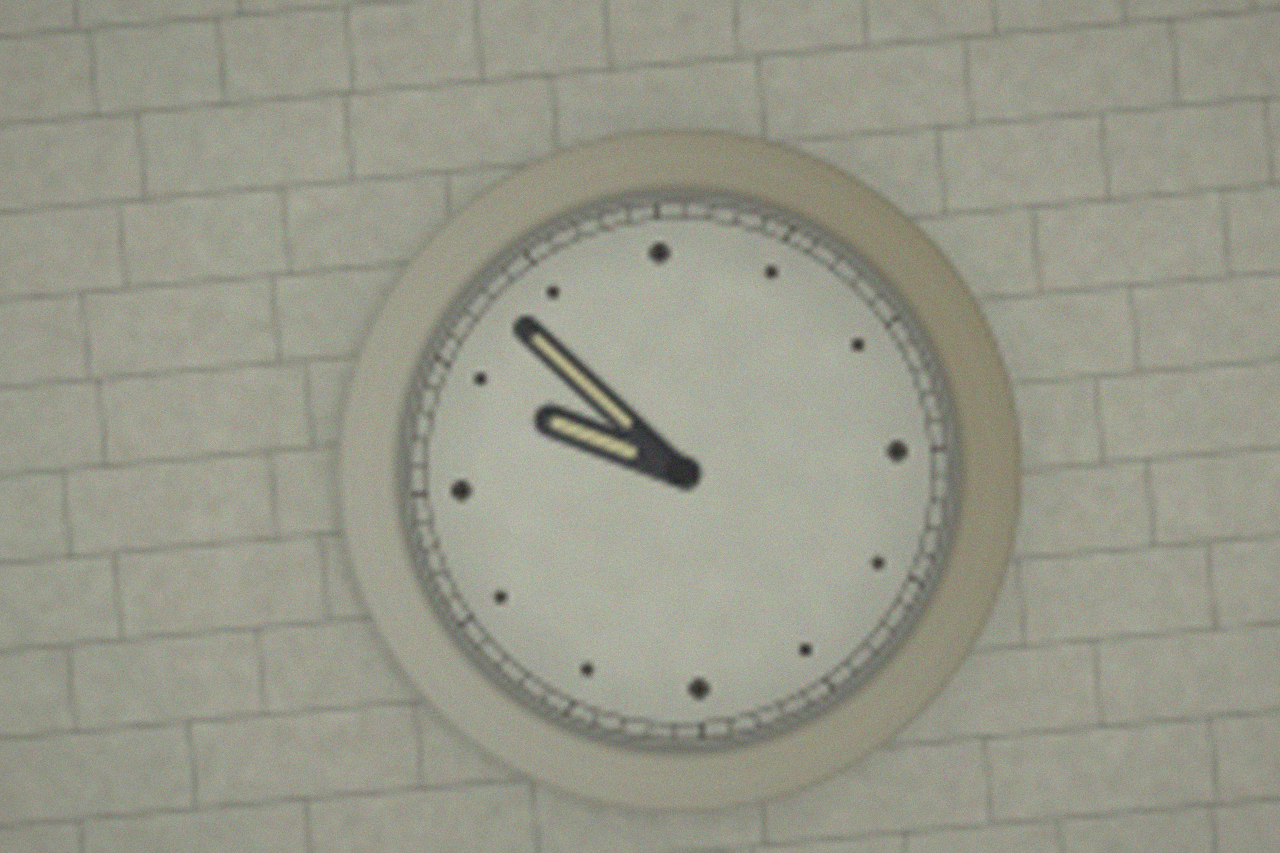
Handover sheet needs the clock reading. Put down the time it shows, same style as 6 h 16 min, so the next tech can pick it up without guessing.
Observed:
9 h 53 min
